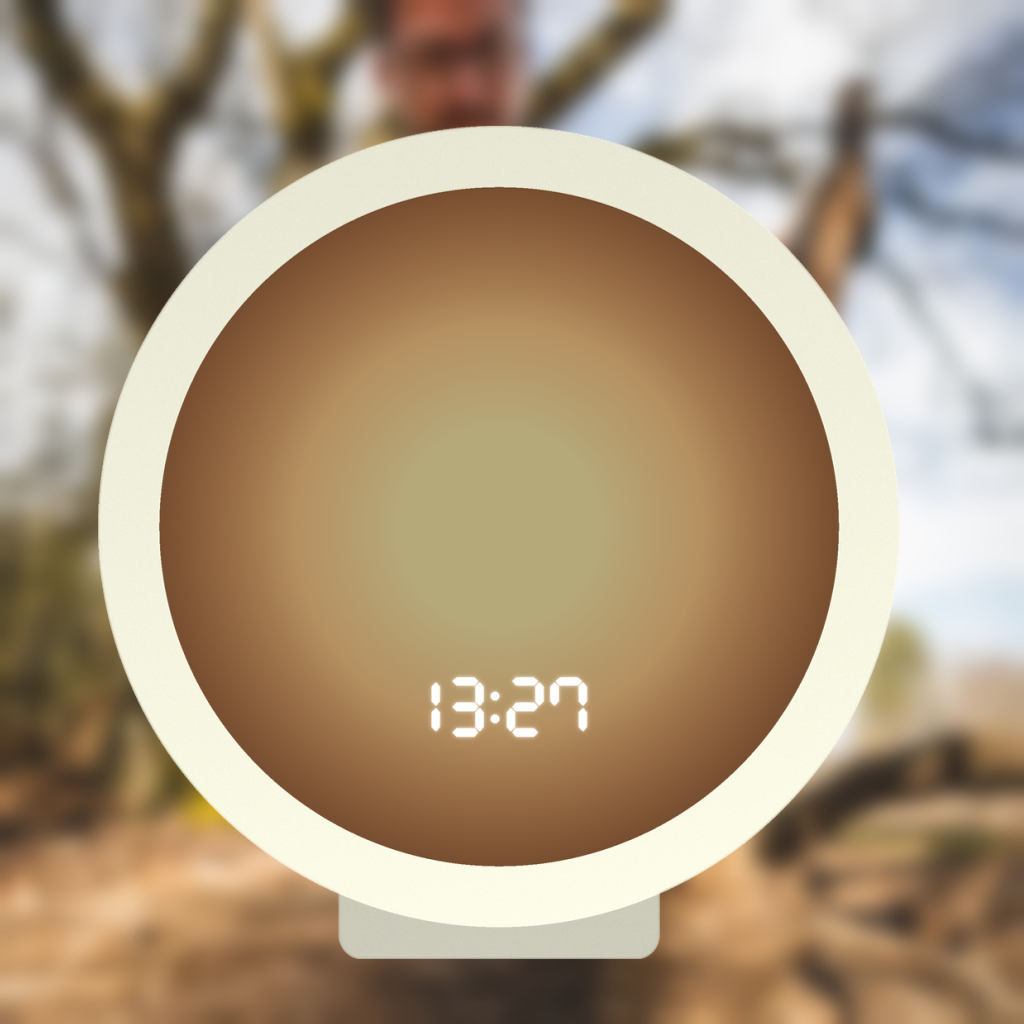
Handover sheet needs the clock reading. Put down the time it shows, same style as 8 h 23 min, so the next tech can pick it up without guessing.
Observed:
13 h 27 min
